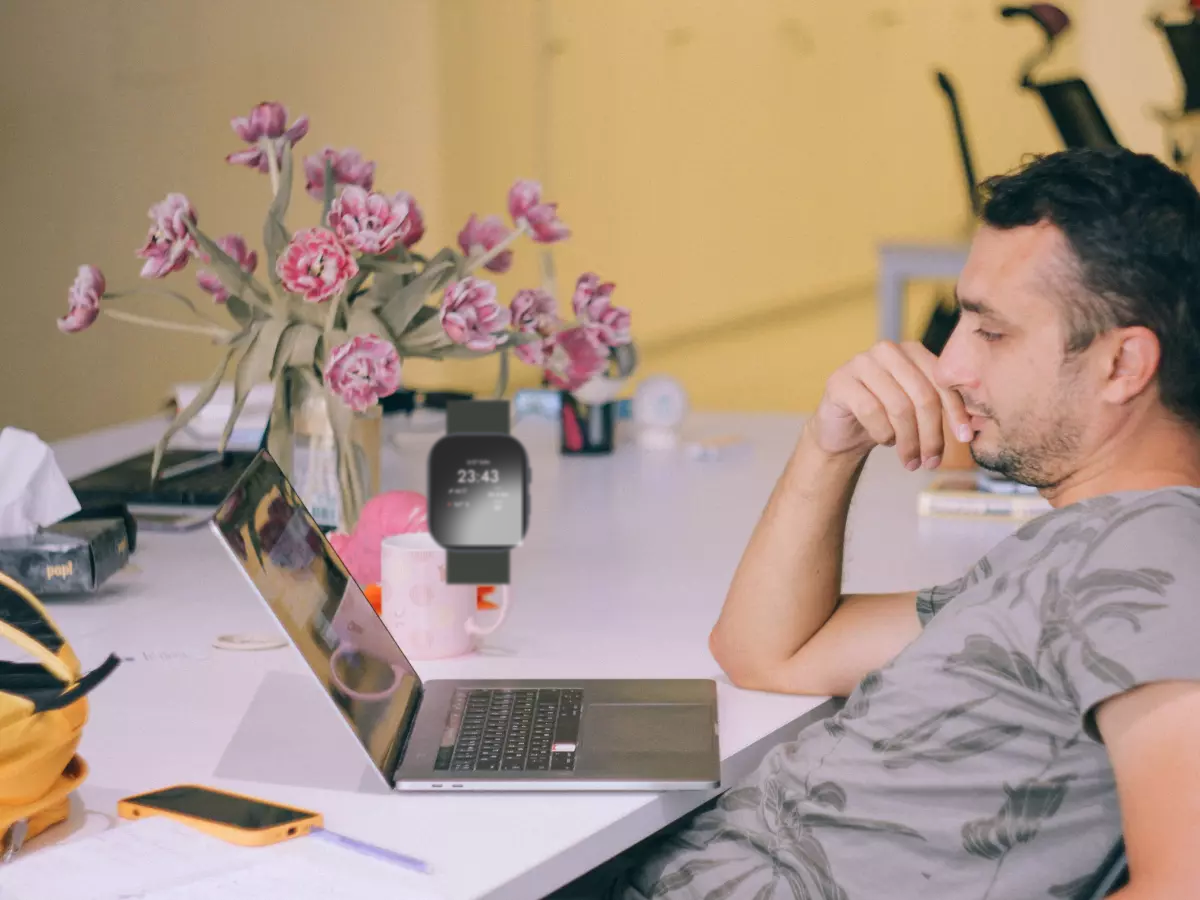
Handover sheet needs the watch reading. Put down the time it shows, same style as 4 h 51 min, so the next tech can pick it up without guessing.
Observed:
23 h 43 min
